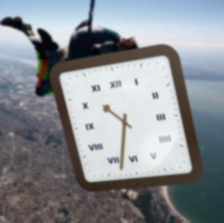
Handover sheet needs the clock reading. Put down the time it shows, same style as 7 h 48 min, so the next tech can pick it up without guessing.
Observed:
10 h 33 min
